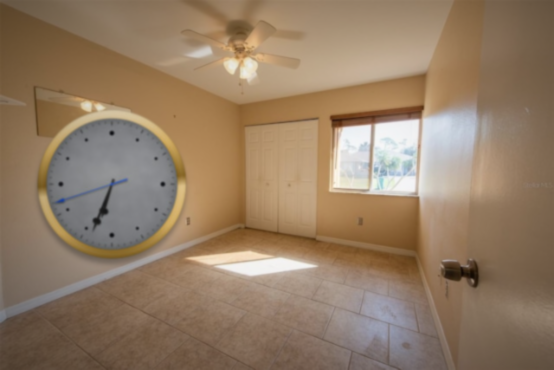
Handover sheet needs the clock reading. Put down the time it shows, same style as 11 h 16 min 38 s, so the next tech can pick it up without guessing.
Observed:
6 h 33 min 42 s
